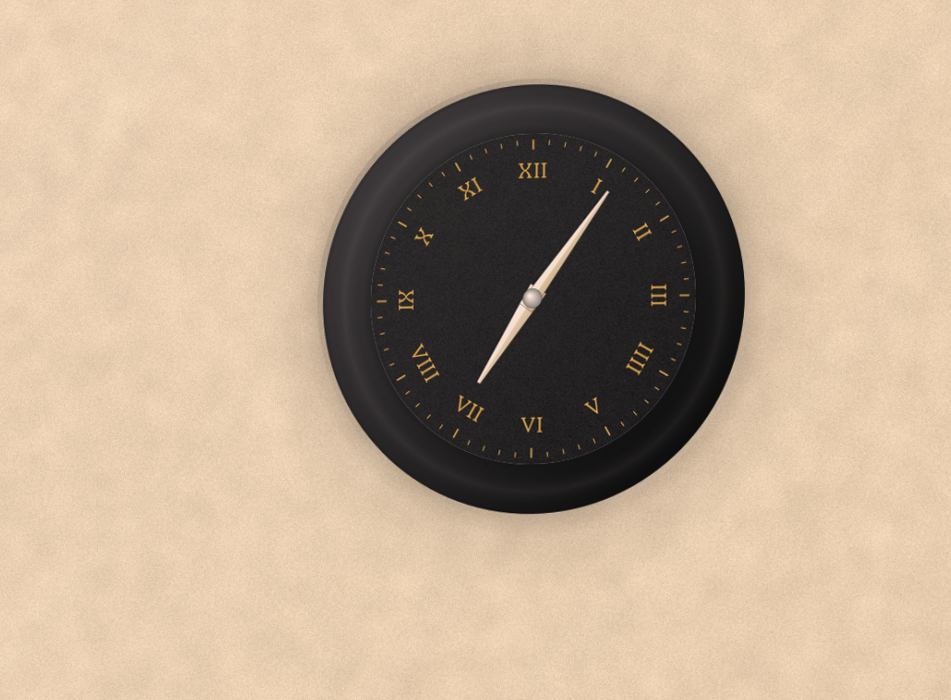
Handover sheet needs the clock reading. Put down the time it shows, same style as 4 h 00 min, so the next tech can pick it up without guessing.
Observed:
7 h 06 min
